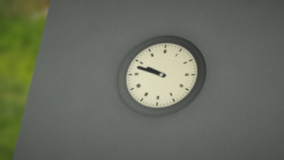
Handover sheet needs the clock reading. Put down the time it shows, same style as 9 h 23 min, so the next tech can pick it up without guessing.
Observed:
9 h 48 min
